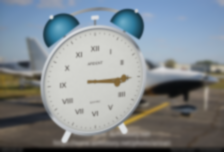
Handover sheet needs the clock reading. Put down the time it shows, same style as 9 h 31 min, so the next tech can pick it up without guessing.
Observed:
3 h 15 min
